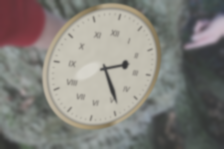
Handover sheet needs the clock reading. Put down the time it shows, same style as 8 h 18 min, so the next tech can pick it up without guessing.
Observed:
2 h 24 min
